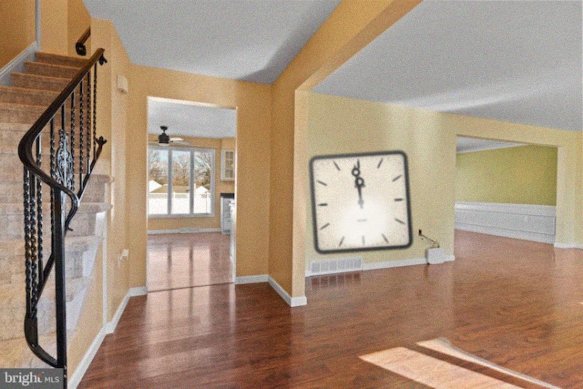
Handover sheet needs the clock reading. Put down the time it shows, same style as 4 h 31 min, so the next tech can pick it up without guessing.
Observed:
11 h 59 min
